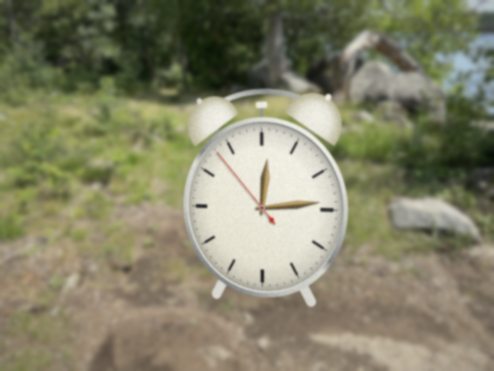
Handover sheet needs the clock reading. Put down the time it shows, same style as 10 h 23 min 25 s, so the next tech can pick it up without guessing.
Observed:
12 h 13 min 53 s
